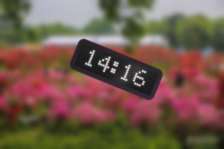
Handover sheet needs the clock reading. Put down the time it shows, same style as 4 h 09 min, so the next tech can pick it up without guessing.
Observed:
14 h 16 min
